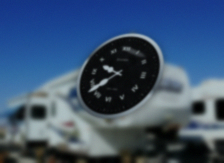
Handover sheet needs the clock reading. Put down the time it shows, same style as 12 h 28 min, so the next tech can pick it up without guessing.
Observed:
9 h 38 min
